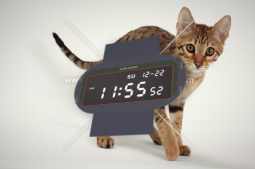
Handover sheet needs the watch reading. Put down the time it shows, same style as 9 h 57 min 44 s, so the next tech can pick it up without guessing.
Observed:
11 h 55 min 52 s
